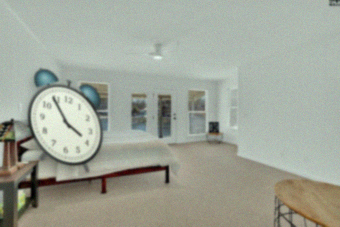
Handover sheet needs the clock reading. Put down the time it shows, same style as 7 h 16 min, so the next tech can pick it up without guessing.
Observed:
3 h 54 min
